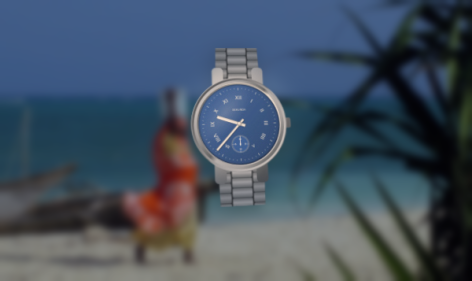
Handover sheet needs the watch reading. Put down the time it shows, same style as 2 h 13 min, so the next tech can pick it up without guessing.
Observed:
9 h 37 min
